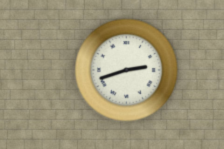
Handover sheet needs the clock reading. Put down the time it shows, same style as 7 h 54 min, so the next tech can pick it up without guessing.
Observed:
2 h 42 min
